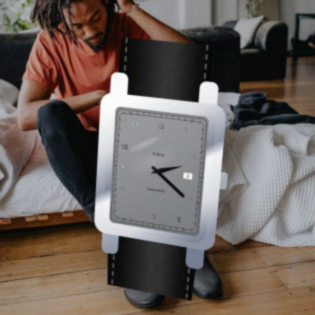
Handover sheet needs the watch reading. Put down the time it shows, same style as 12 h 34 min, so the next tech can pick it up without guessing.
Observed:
2 h 21 min
